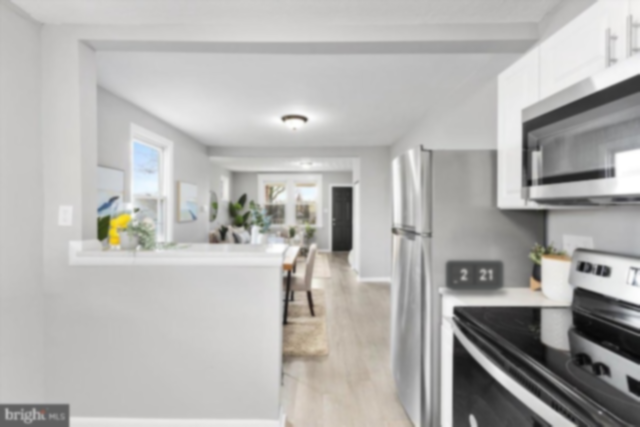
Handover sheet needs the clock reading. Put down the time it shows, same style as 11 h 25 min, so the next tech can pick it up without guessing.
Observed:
2 h 21 min
